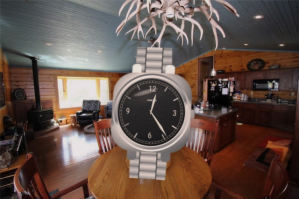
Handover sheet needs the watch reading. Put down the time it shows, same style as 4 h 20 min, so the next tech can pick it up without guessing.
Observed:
12 h 24 min
